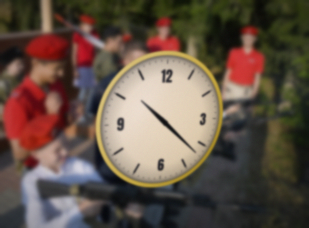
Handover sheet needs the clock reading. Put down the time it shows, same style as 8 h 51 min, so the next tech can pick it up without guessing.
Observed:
10 h 22 min
